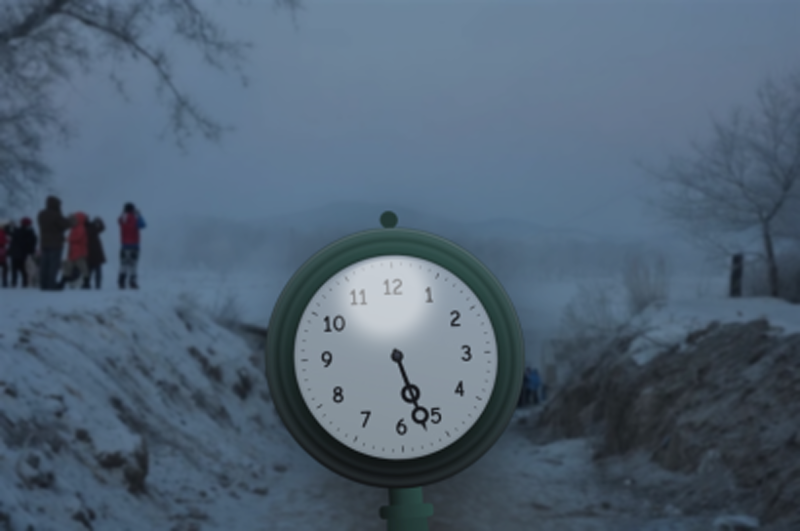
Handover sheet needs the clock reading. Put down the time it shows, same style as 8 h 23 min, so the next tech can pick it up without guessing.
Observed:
5 h 27 min
